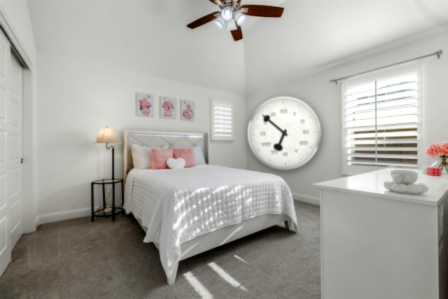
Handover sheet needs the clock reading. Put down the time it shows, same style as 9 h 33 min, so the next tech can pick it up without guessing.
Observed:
6 h 52 min
